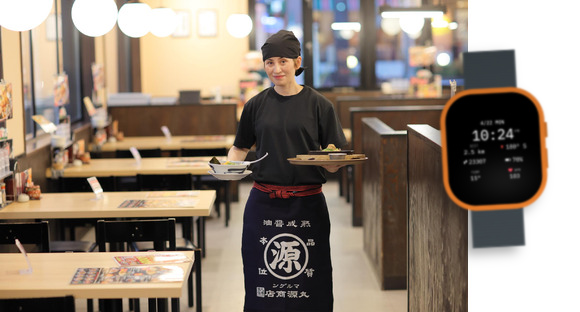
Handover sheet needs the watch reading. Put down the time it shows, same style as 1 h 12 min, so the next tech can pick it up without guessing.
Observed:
10 h 24 min
